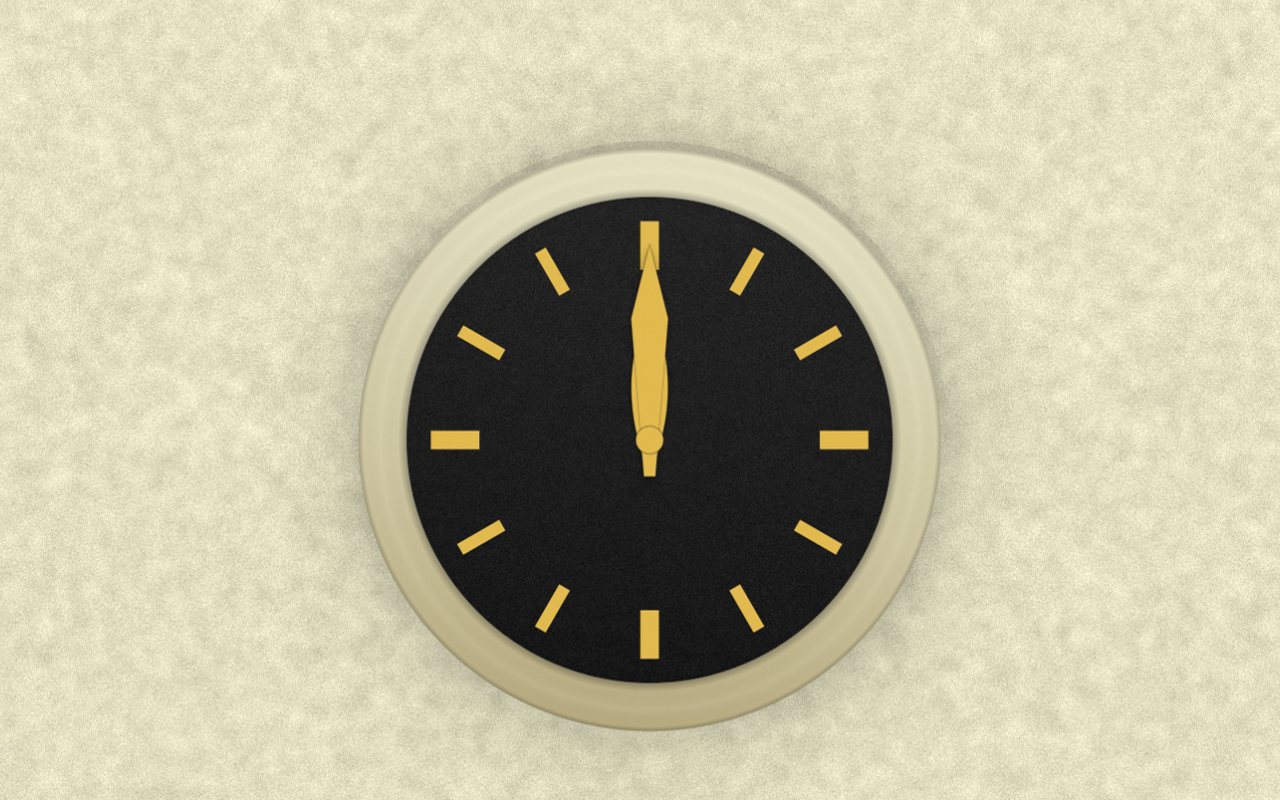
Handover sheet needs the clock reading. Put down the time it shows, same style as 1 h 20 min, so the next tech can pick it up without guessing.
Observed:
12 h 00 min
